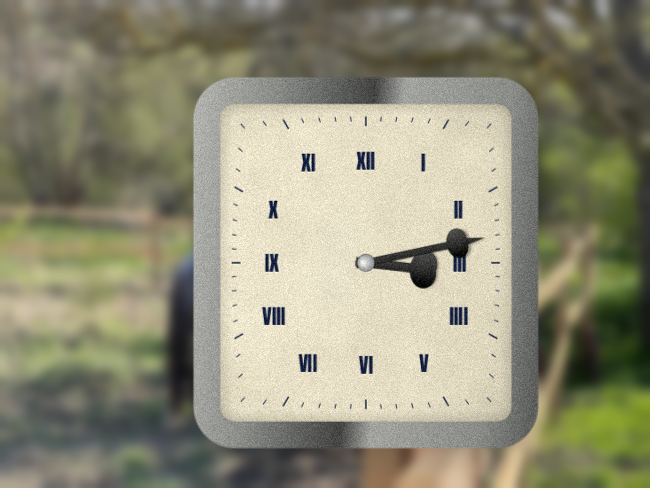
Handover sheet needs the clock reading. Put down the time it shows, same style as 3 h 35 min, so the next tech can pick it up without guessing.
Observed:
3 h 13 min
